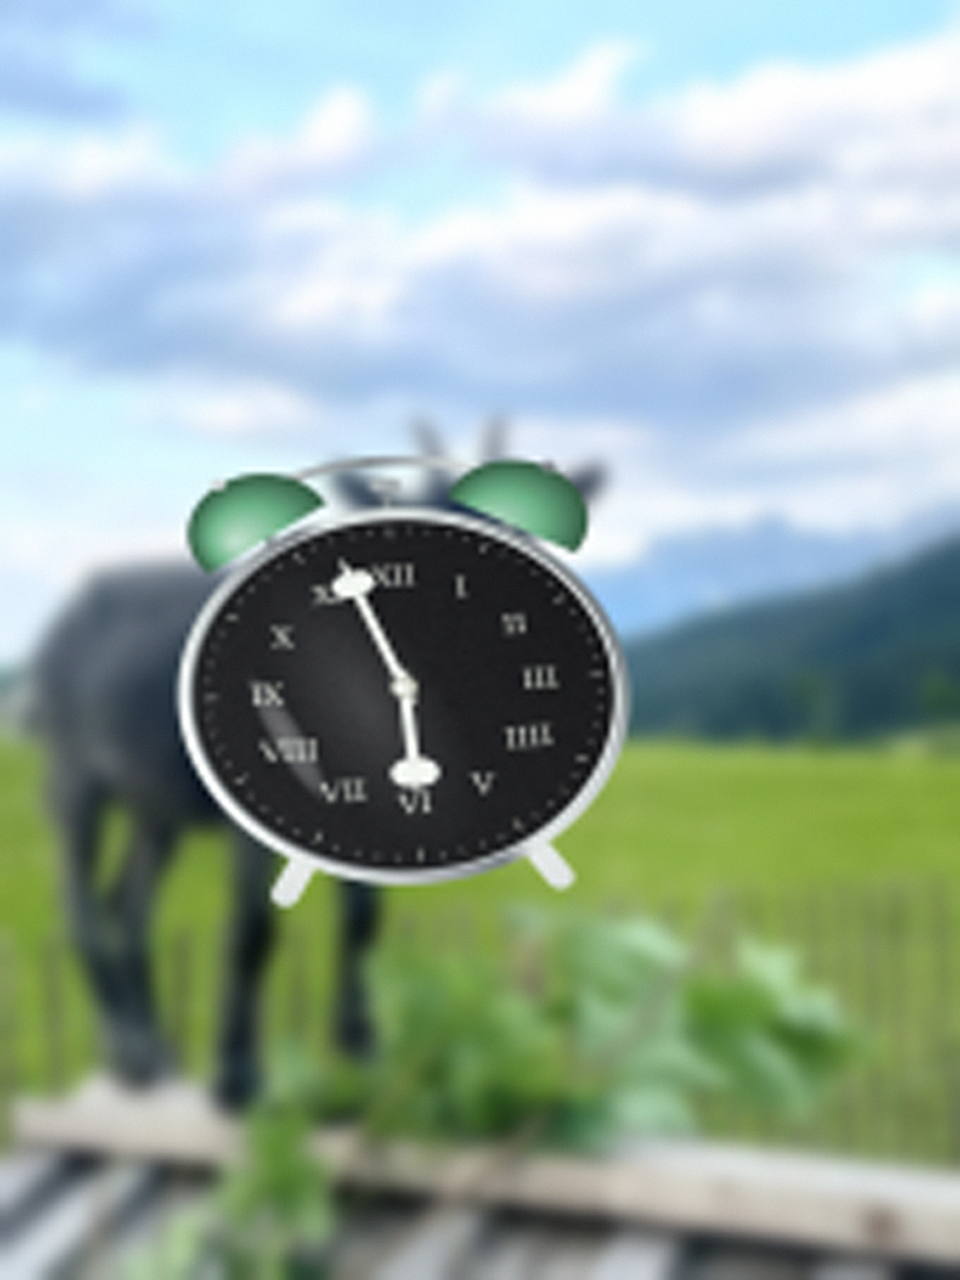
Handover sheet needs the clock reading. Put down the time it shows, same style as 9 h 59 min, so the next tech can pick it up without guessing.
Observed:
5 h 57 min
